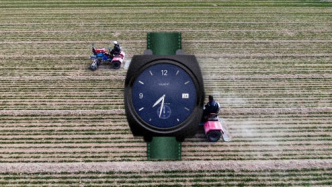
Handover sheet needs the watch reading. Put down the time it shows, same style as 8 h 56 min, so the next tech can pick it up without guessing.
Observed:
7 h 32 min
